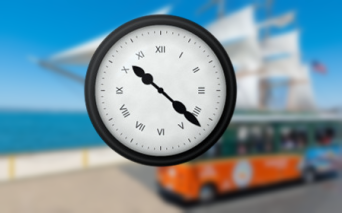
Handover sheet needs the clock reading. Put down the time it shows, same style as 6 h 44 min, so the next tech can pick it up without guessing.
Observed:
10 h 22 min
